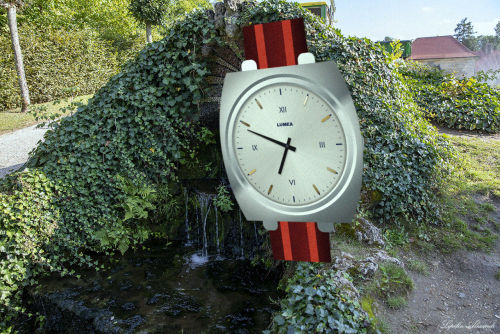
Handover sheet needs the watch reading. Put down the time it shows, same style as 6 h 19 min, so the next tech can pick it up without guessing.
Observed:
6 h 49 min
